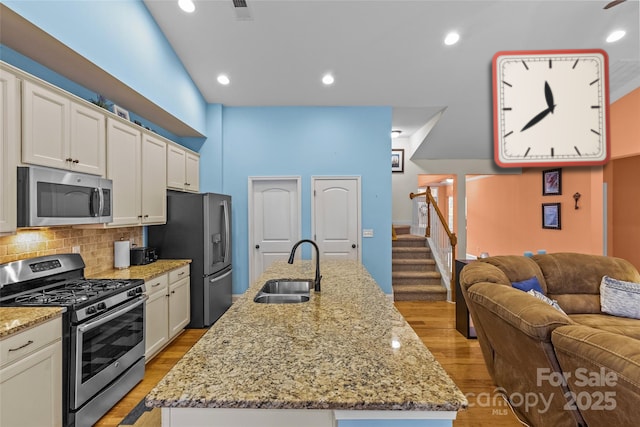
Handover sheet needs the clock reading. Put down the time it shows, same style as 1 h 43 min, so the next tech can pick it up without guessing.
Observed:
11 h 39 min
